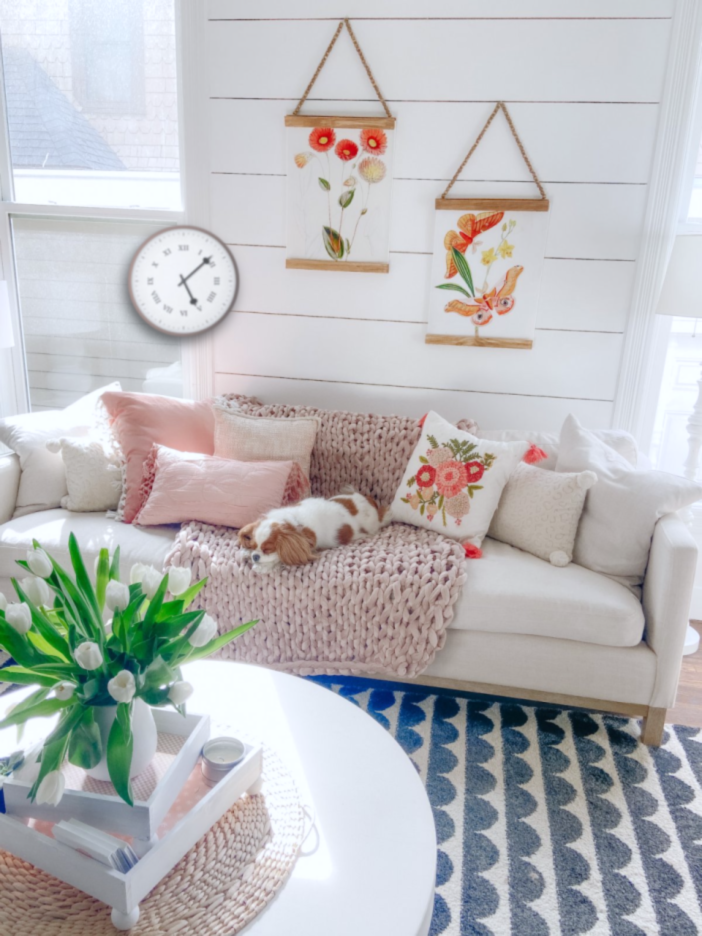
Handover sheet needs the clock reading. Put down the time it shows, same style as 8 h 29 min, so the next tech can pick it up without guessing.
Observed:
5 h 08 min
